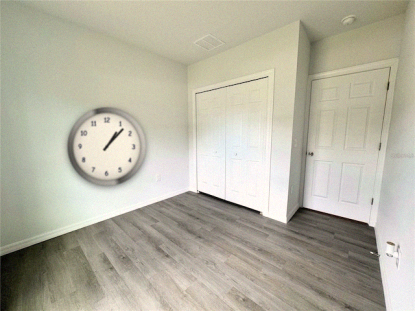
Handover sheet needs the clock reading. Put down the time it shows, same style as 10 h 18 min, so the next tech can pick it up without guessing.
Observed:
1 h 07 min
